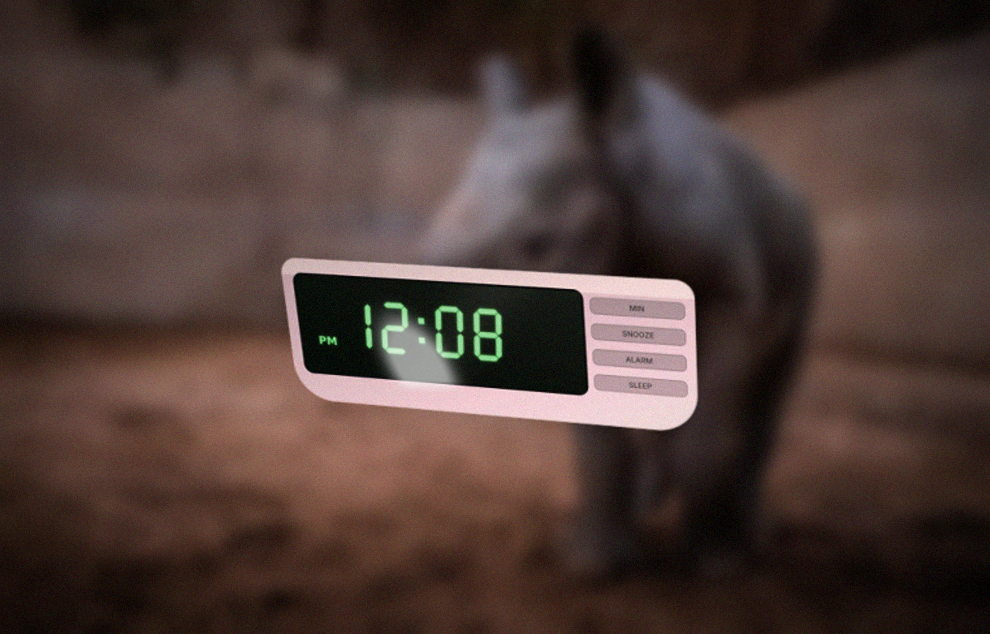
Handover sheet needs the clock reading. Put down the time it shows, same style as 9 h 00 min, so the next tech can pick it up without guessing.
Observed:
12 h 08 min
